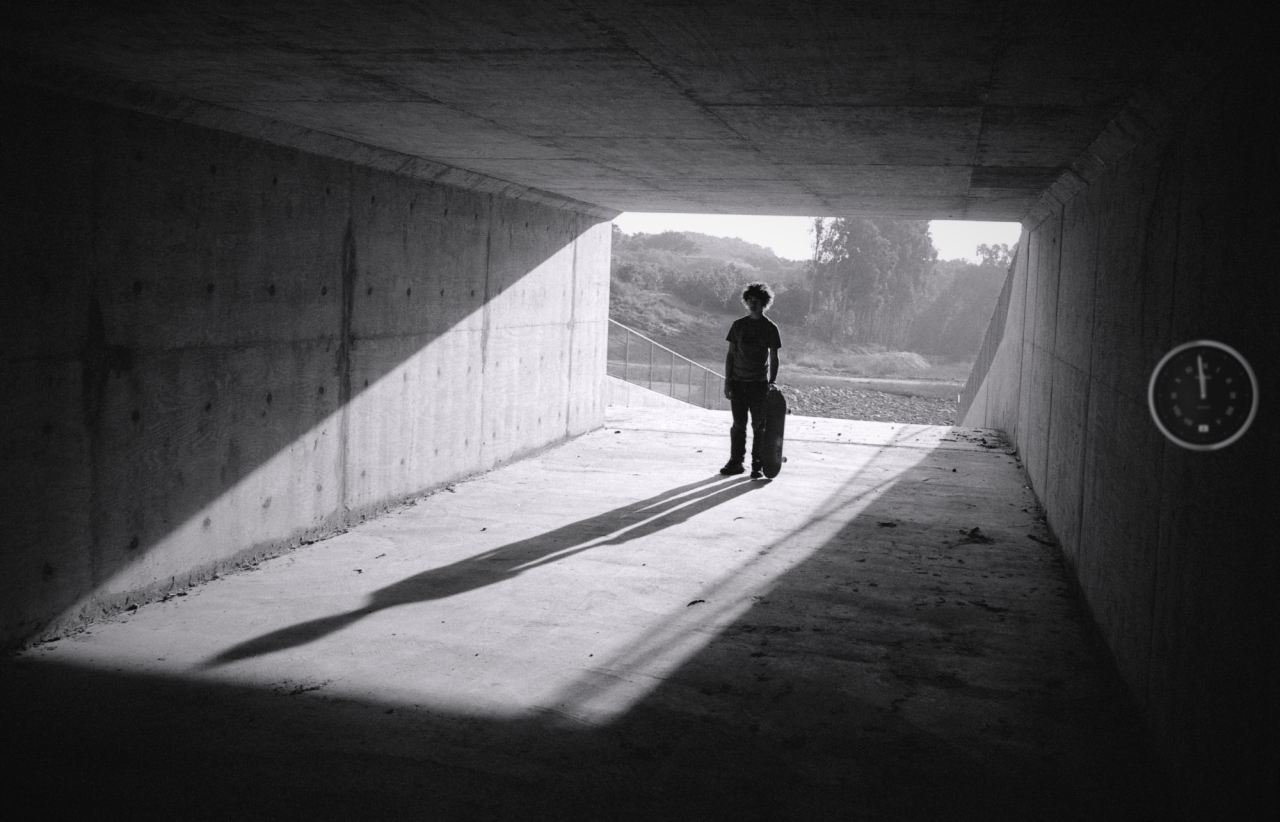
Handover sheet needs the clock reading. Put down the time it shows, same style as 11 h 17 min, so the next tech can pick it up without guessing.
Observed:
11 h 59 min
